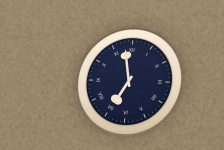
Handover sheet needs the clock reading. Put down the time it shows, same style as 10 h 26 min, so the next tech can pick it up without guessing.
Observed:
6 h 58 min
